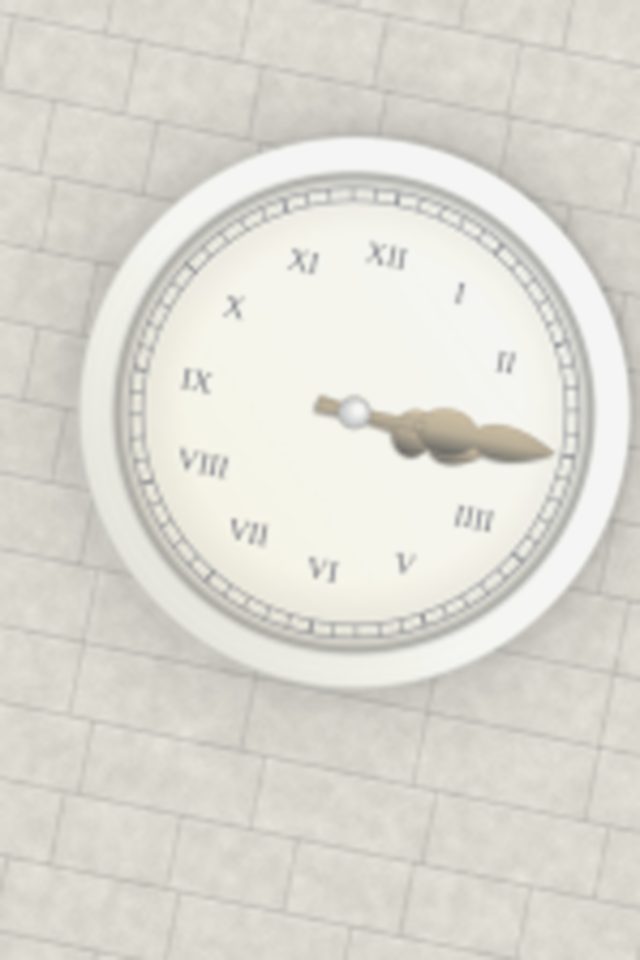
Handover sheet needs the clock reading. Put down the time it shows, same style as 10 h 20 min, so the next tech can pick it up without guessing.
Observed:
3 h 15 min
